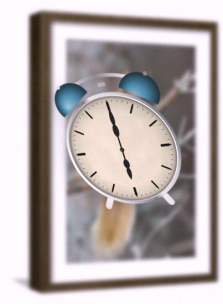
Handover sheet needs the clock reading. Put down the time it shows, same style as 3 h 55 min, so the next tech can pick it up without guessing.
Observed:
6 h 00 min
